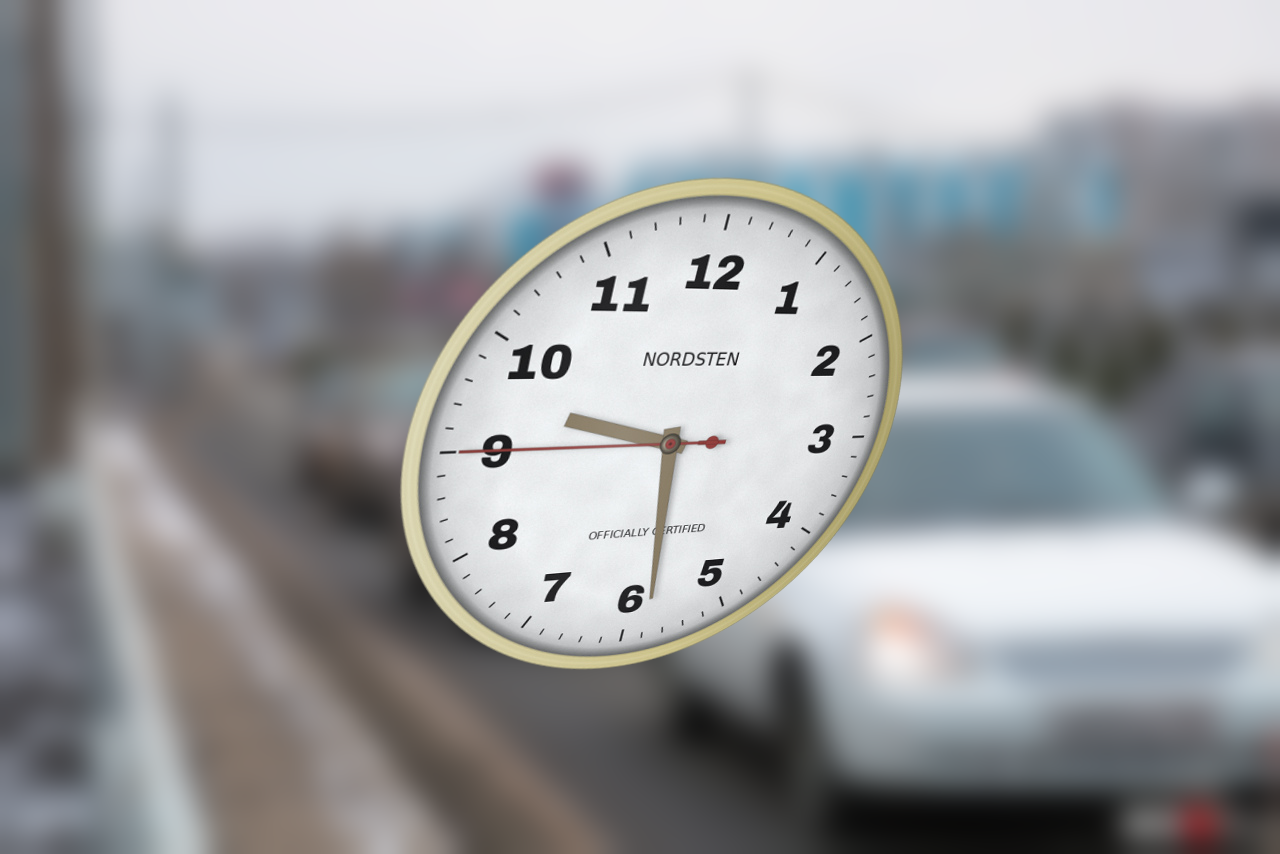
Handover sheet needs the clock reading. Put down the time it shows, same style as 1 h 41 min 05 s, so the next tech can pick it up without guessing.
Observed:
9 h 28 min 45 s
